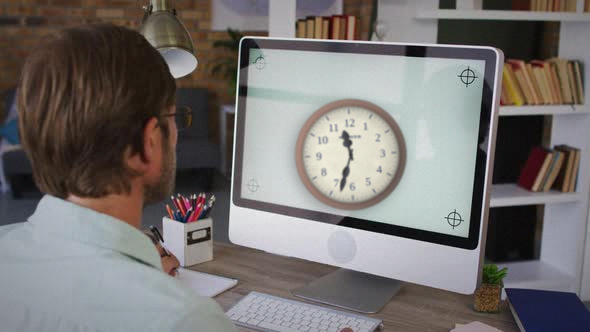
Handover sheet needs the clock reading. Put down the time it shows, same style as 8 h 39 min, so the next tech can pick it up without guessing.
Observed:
11 h 33 min
